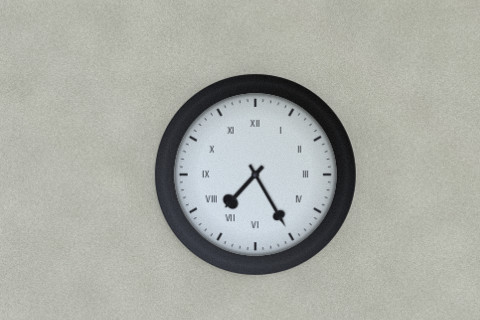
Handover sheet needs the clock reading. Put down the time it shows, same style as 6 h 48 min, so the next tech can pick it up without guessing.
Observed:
7 h 25 min
